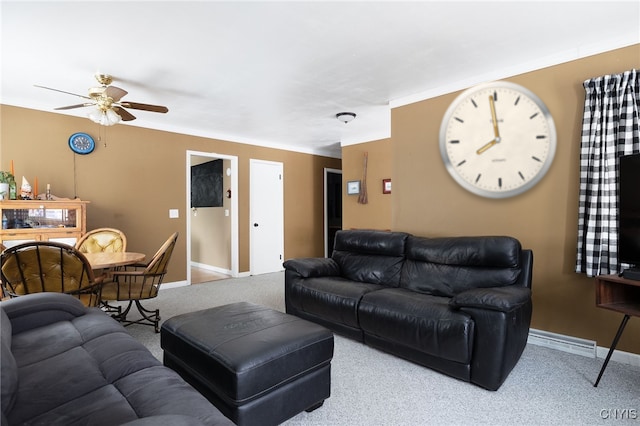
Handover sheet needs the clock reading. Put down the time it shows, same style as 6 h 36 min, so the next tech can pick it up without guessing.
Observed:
7 h 59 min
